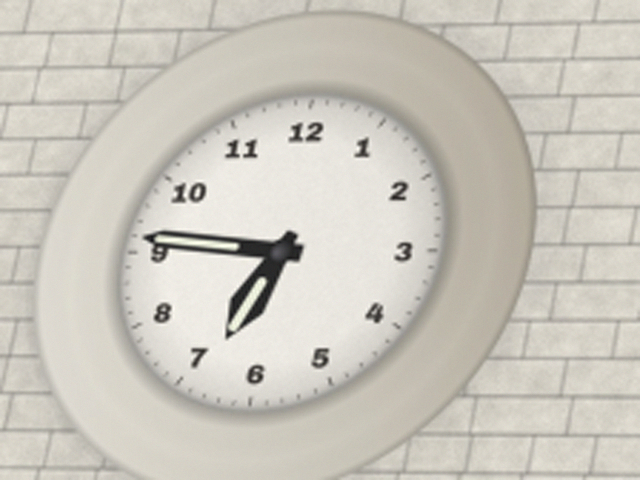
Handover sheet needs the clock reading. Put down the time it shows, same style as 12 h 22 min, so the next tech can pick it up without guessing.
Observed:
6 h 46 min
